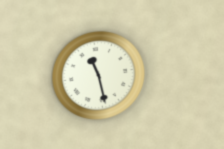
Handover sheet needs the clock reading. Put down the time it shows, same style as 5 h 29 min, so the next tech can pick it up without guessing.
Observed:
11 h 29 min
